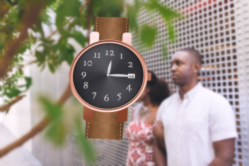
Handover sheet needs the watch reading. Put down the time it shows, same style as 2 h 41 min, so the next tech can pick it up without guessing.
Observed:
12 h 15 min
